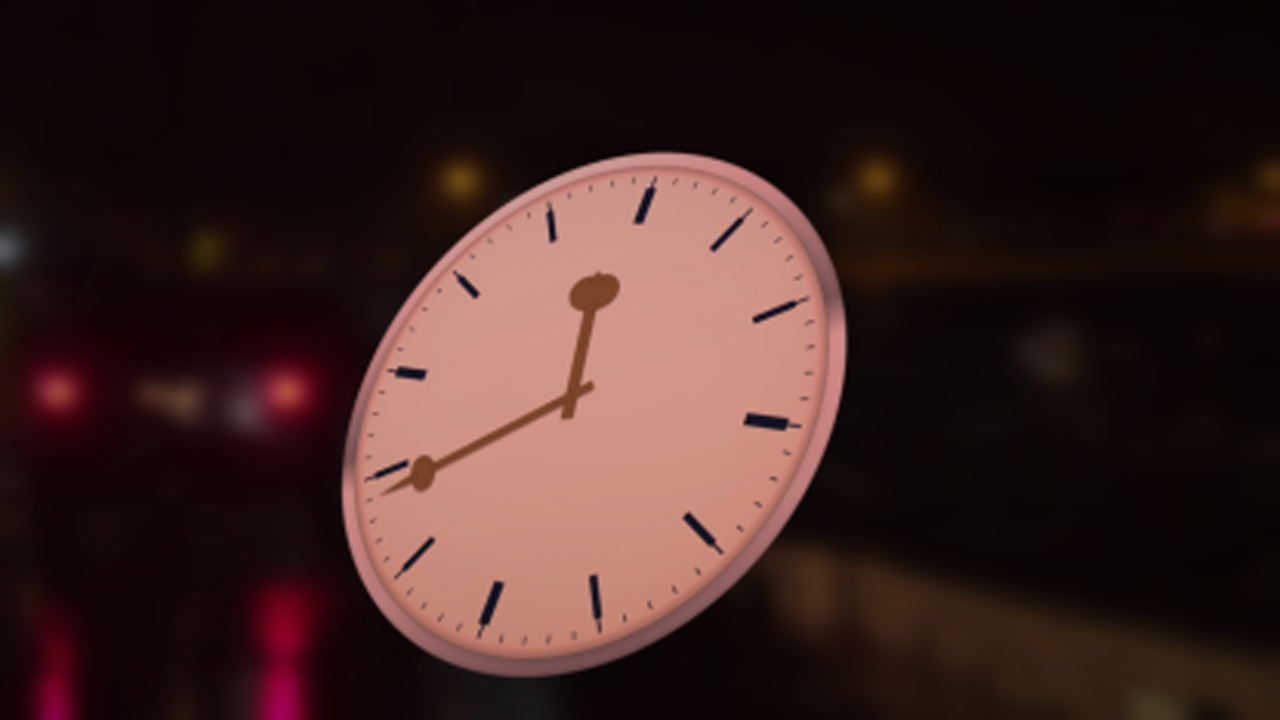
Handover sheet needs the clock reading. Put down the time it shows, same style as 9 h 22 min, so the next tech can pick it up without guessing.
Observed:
11 h 39 min
